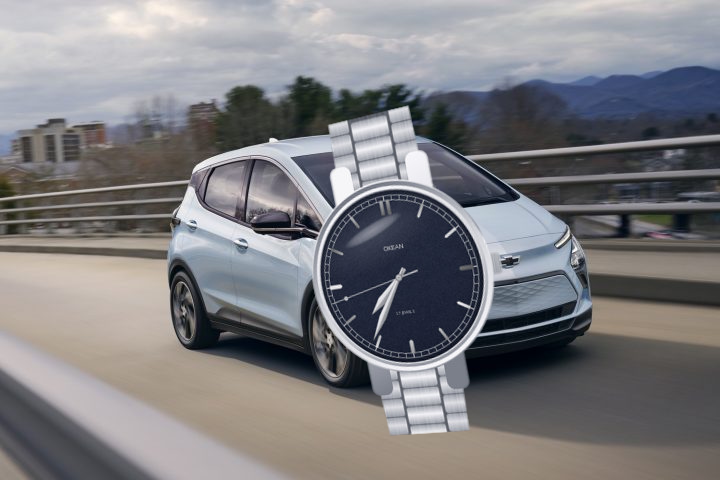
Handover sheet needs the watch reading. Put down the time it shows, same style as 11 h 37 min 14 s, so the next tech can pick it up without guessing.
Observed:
7 h 35 min 43 s
